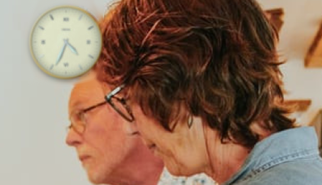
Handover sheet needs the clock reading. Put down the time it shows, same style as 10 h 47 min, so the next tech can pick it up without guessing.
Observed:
4 h 34 min
